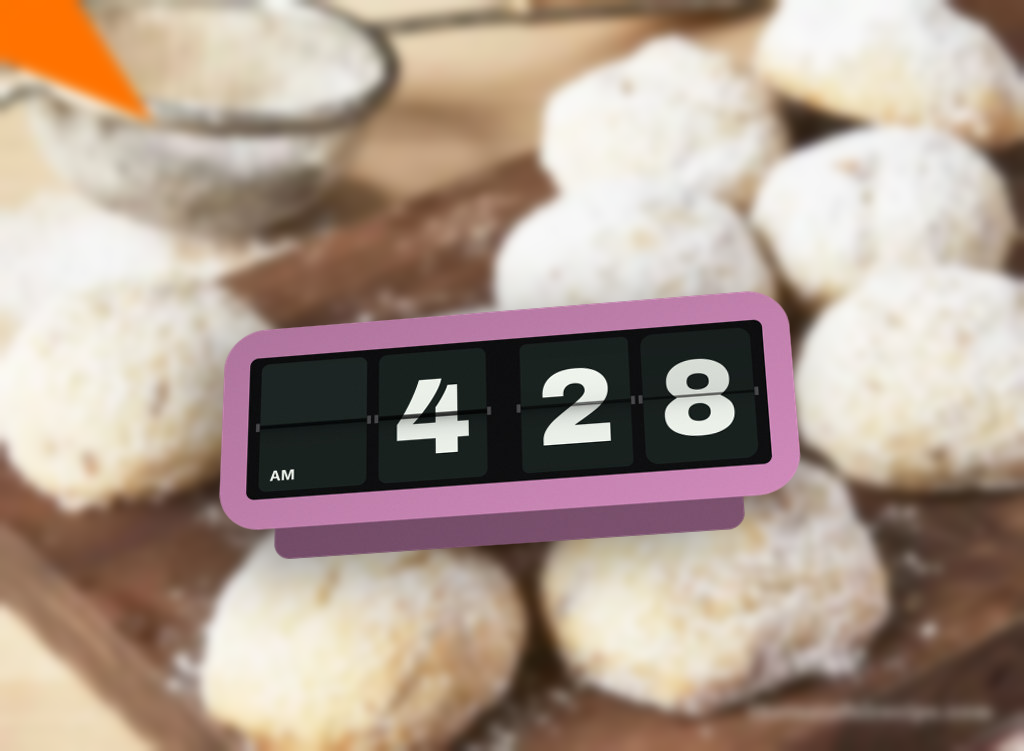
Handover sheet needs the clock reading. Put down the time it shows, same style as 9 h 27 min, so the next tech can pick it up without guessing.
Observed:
4 h 28 min
